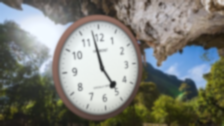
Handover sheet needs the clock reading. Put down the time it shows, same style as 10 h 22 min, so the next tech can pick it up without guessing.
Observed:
4 h 58 min
